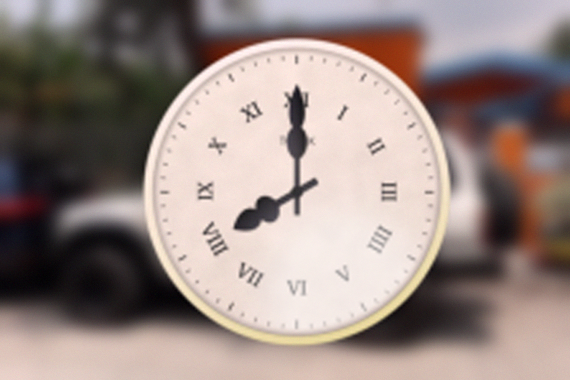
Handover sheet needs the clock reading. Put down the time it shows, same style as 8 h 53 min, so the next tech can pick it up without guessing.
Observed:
8 h 00 min
